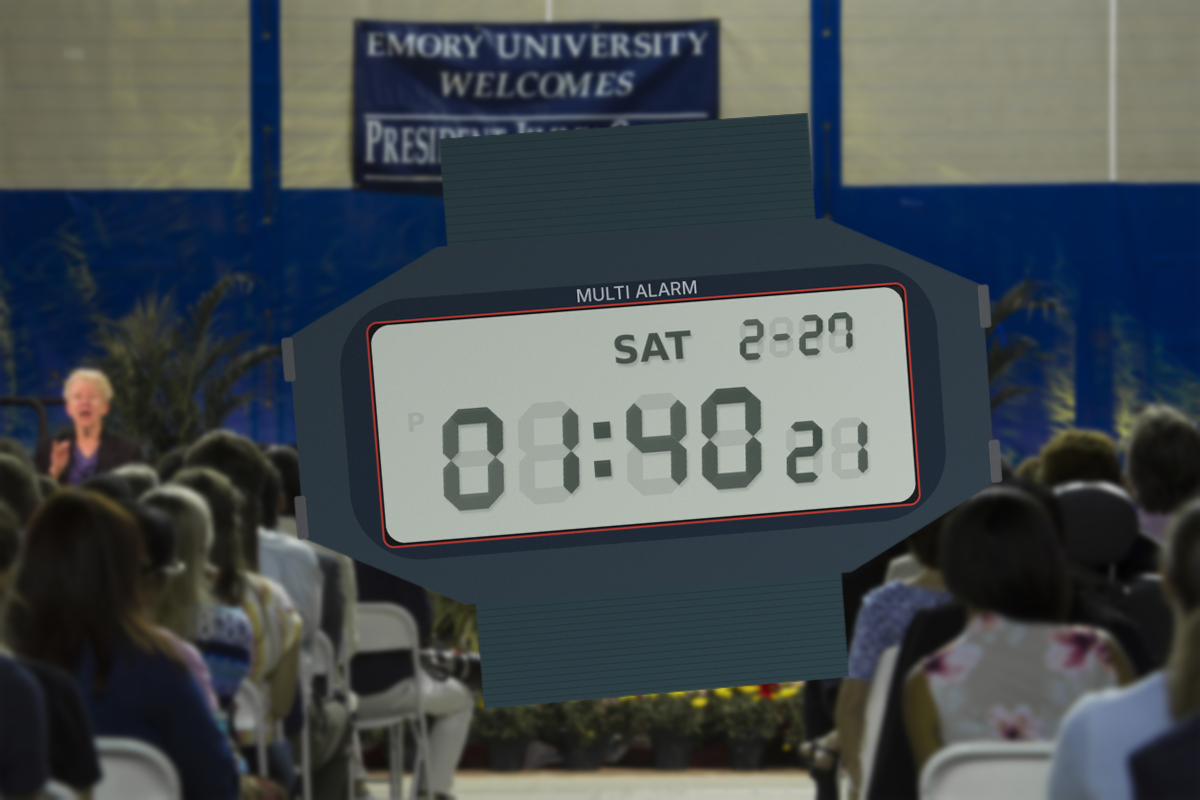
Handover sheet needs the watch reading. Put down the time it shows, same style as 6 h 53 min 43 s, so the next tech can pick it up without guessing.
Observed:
1 h 40 min 21 s
